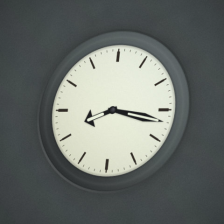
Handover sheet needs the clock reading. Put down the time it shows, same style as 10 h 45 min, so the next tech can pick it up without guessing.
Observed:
8 h 17 min
